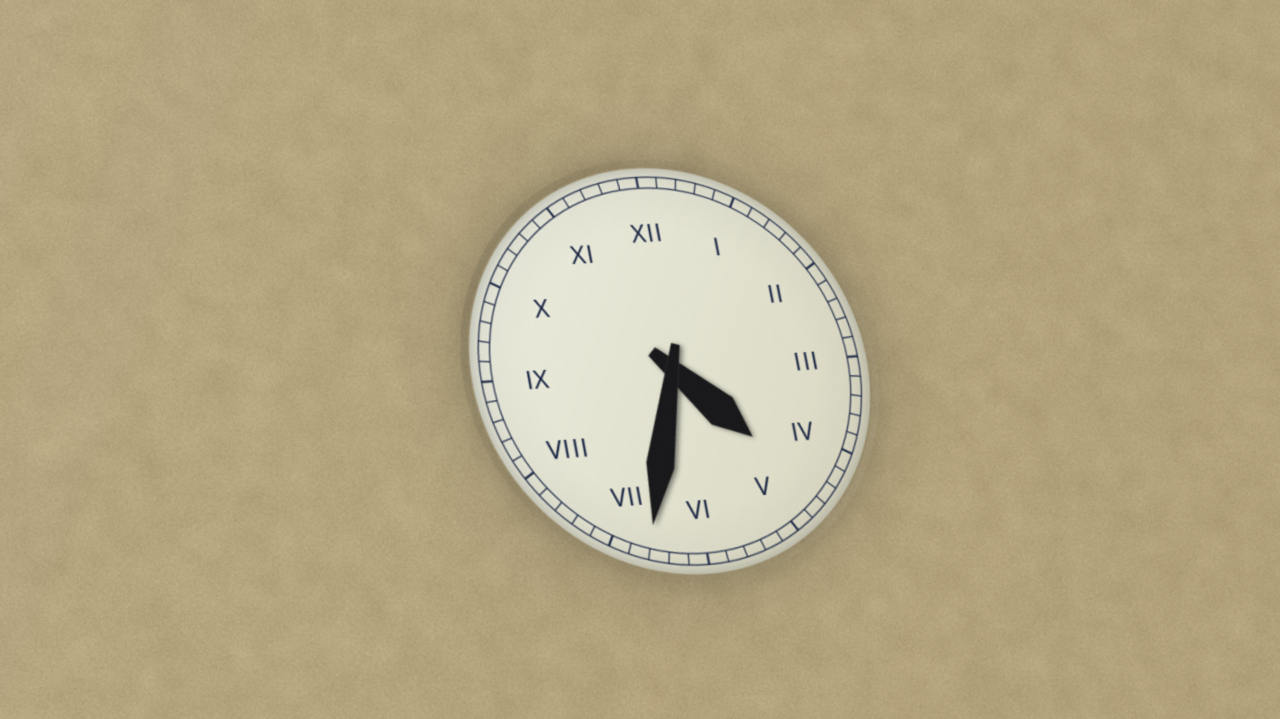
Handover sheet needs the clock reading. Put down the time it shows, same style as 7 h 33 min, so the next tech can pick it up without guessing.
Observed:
4 h 33 min
